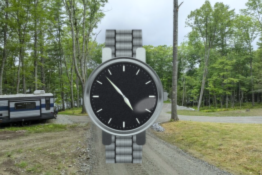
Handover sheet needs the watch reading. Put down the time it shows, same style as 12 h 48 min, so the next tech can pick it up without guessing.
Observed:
4 h 53 min
